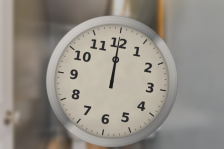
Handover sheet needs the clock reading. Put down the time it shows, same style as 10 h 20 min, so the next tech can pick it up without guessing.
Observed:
12 h 00 min
